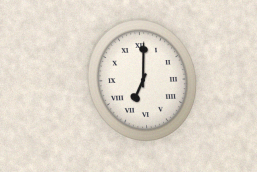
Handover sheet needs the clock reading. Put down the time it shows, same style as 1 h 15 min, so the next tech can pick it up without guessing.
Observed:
7 h 01 min
